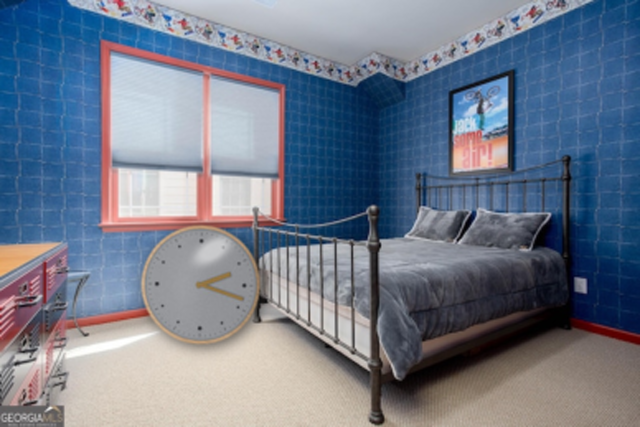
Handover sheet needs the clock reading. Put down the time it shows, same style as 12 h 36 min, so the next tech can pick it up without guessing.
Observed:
2 h 18 min
